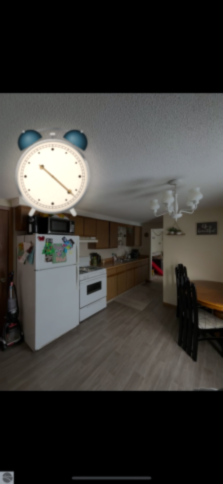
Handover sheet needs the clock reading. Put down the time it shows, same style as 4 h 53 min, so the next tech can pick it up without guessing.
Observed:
10 h 22 min
